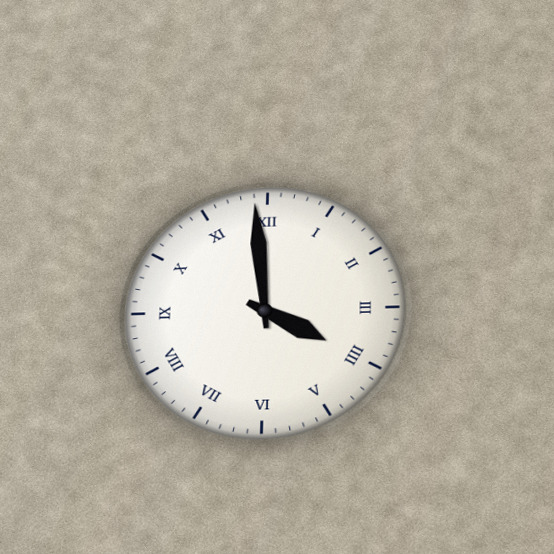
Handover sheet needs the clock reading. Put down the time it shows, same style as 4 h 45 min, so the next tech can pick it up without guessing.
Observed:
3 h 59 min
